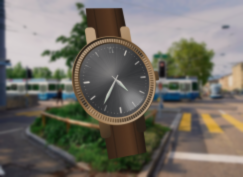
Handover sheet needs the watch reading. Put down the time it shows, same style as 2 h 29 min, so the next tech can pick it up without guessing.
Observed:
4 h 36 min
